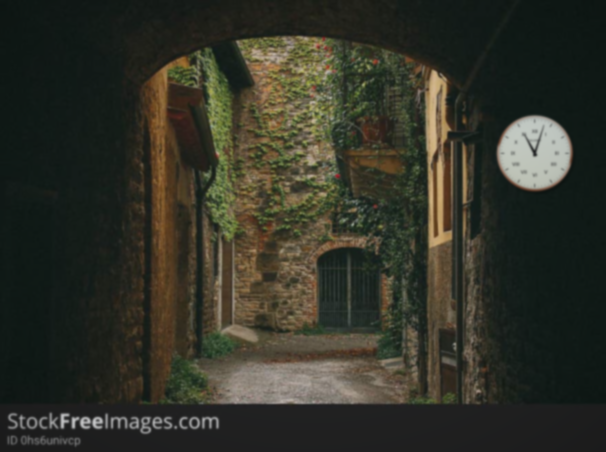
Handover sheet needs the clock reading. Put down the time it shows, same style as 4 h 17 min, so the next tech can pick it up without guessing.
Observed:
11 h 03 min
